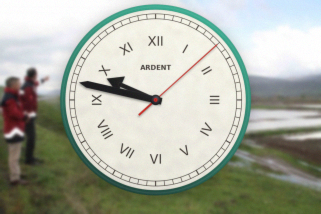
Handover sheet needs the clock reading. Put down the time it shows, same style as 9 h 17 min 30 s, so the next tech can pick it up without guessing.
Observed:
9 h 47 min 08 s
